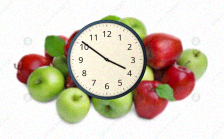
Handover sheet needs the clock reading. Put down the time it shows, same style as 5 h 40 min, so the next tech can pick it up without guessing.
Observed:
3 h 51 min
